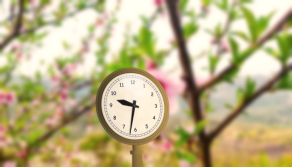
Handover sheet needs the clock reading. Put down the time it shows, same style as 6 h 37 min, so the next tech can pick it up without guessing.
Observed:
9 h 32 min
